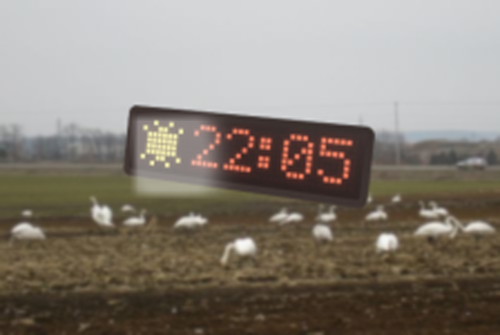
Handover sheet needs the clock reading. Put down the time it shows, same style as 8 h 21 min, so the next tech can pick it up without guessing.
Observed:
22 h 05 min
